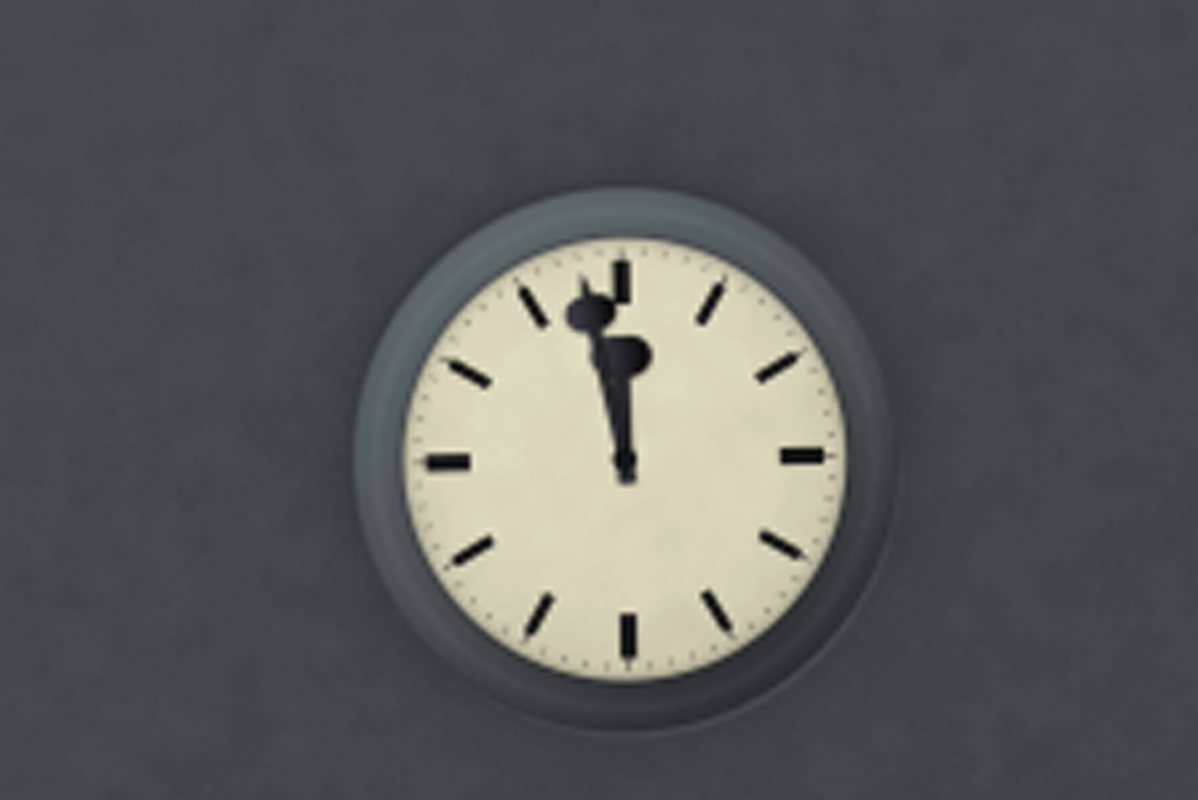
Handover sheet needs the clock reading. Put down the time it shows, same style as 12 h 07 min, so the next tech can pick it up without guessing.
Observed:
11 h 58 min
